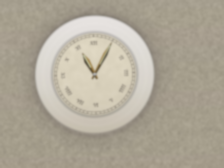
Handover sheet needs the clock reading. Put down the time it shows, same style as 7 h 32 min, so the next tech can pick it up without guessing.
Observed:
11 h 05 min
